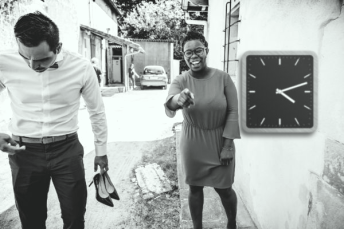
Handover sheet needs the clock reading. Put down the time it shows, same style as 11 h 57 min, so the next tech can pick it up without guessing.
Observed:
4 h 12 min
